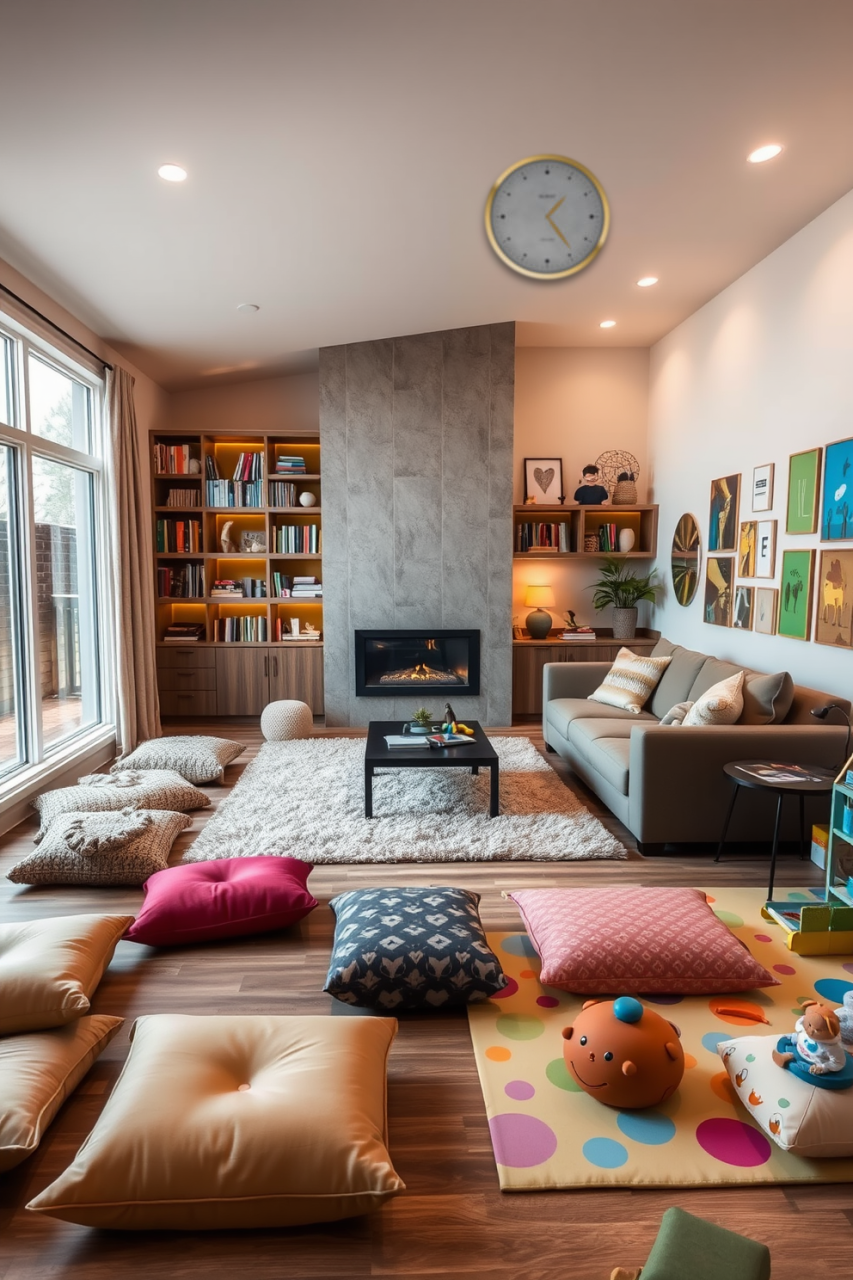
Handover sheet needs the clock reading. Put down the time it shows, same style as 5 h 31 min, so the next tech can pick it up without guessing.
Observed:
1 h 24 min
